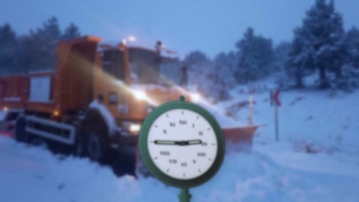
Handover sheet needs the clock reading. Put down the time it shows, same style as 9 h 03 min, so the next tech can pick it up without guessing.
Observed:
2 h 45 min
